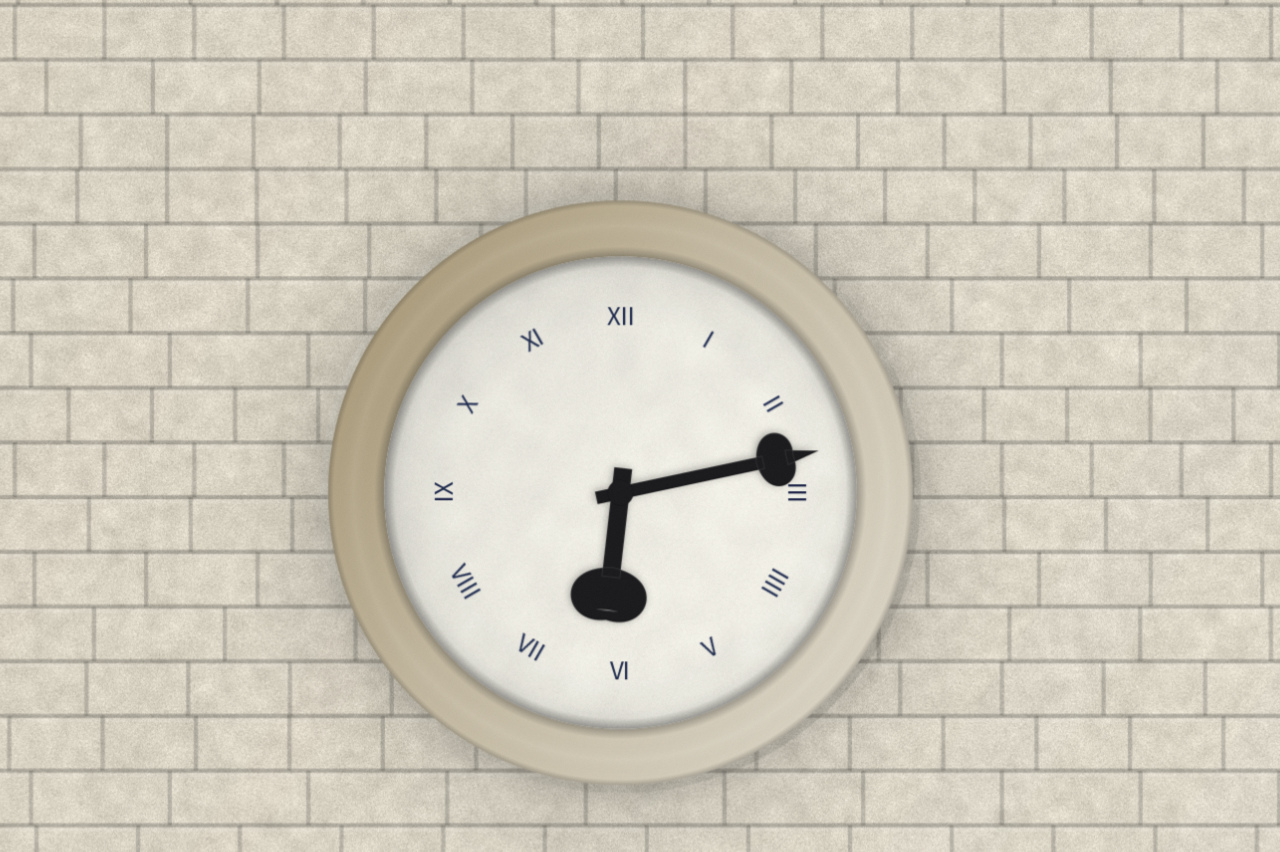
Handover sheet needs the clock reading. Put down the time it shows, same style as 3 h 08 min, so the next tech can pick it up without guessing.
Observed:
6 h 13 min
